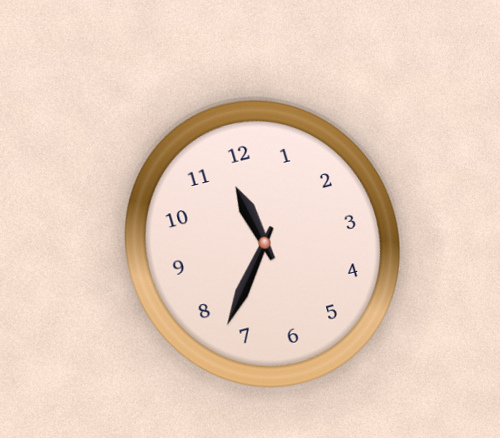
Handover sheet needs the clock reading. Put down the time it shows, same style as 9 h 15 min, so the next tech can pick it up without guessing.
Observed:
11 h 37 min
